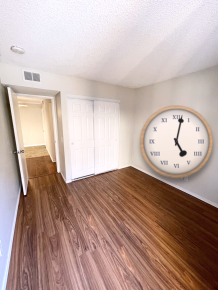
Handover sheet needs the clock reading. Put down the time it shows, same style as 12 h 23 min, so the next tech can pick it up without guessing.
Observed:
5 h 02 min
